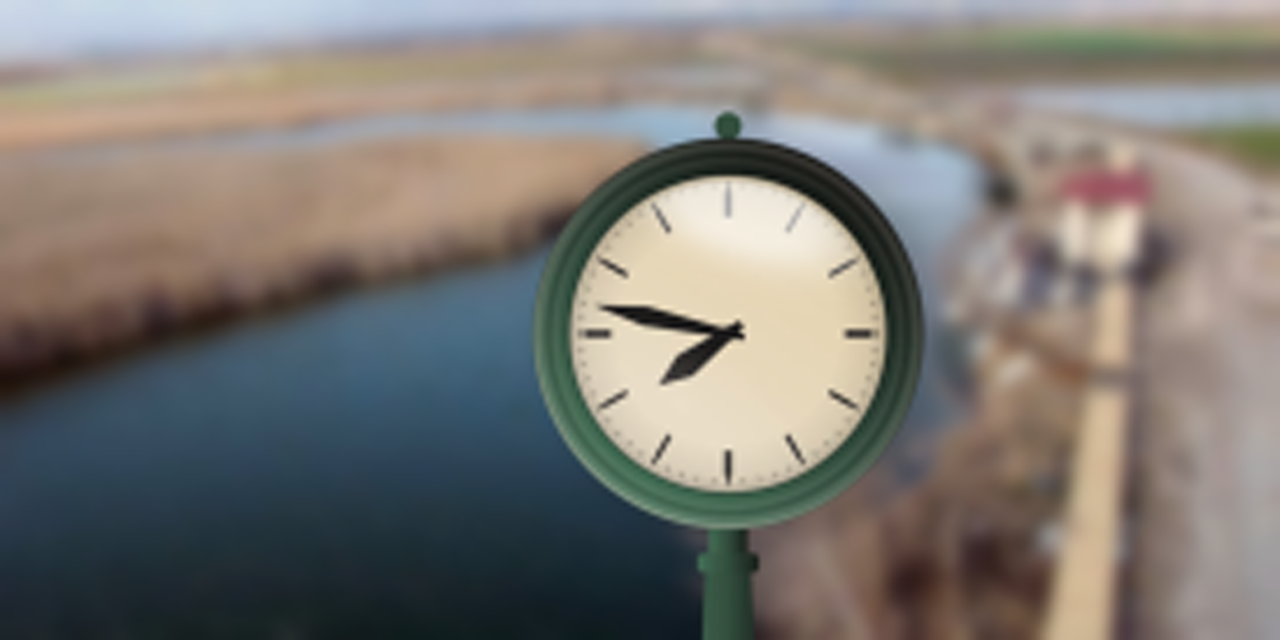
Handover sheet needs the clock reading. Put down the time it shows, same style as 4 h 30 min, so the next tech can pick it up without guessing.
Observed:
7 h 47 min
